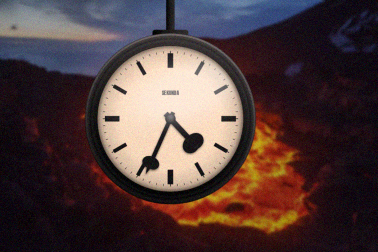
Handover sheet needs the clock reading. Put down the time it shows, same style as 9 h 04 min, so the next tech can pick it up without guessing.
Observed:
4 h 34 min
